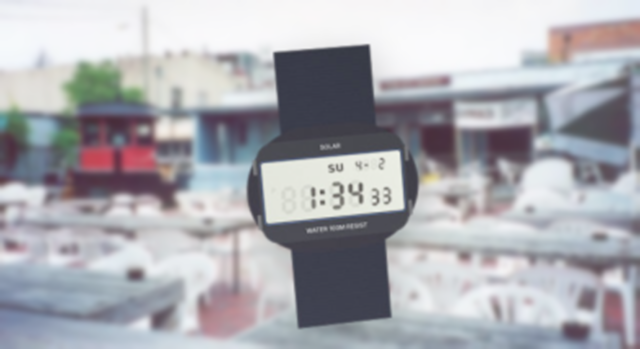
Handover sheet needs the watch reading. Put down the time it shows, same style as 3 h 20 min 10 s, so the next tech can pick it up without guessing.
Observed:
1 h 34 min 33 s
